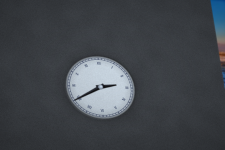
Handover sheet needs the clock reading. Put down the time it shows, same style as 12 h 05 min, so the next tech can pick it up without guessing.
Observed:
2 h 40 min
